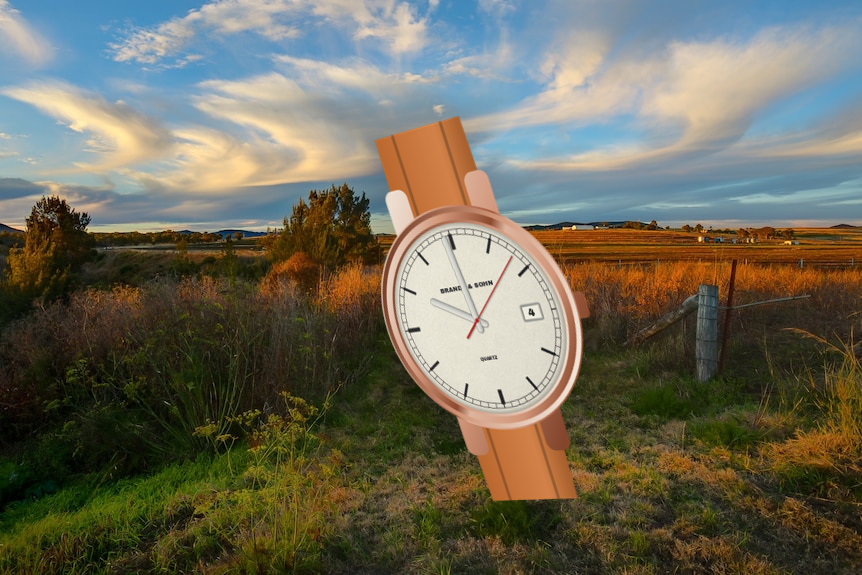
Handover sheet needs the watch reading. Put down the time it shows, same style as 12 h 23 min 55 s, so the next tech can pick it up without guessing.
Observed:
9 h 59 min 08 s
